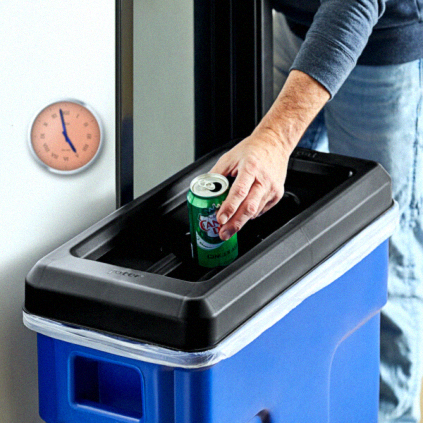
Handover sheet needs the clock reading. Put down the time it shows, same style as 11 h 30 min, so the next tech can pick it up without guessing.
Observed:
4 h 58 min
